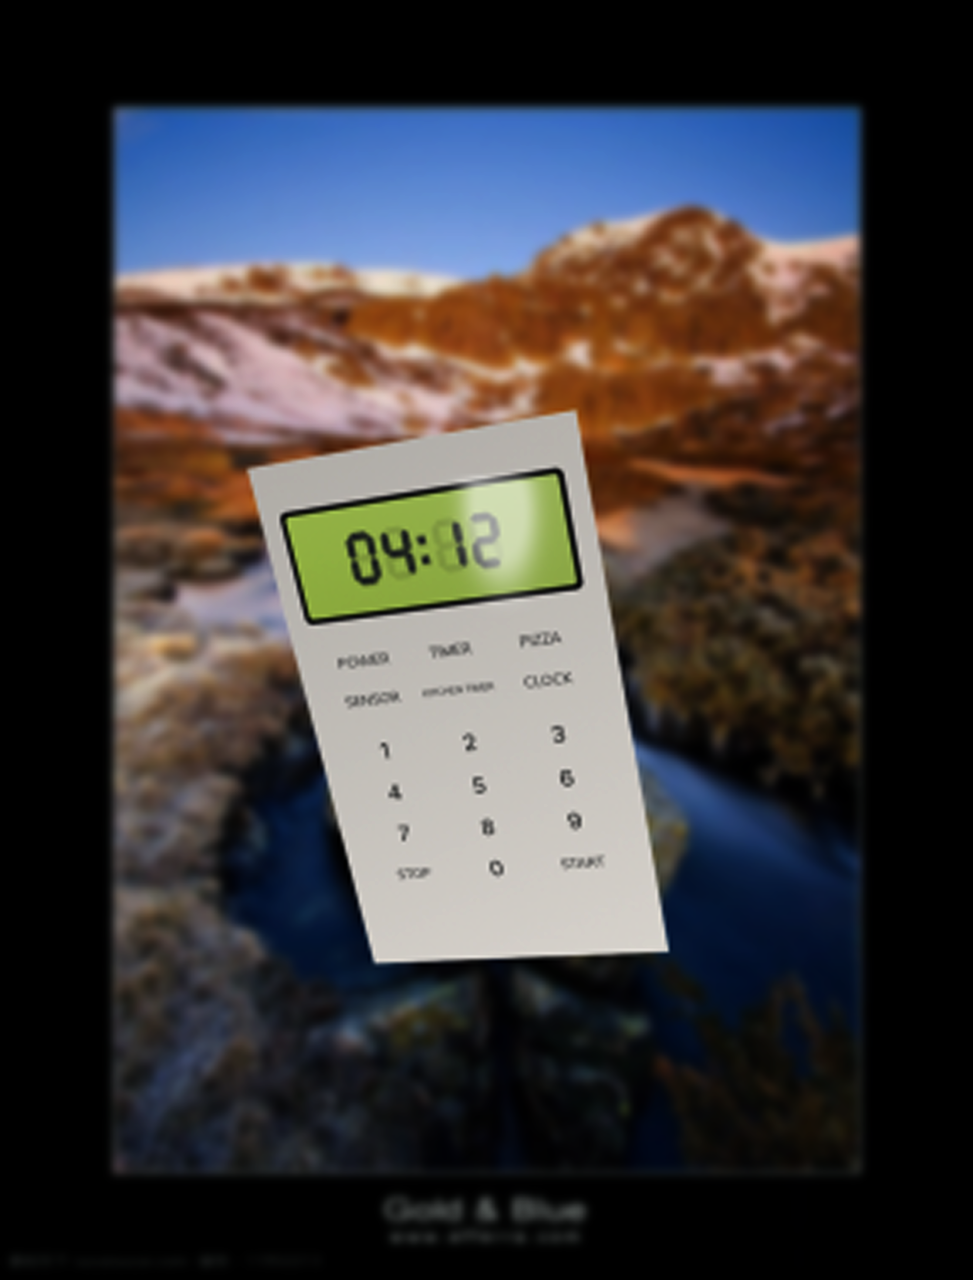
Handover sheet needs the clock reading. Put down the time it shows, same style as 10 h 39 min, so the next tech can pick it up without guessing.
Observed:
4 h 12 min
